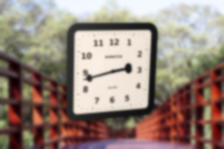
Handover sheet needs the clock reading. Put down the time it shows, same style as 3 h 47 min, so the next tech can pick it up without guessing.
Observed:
2 h 43 min
